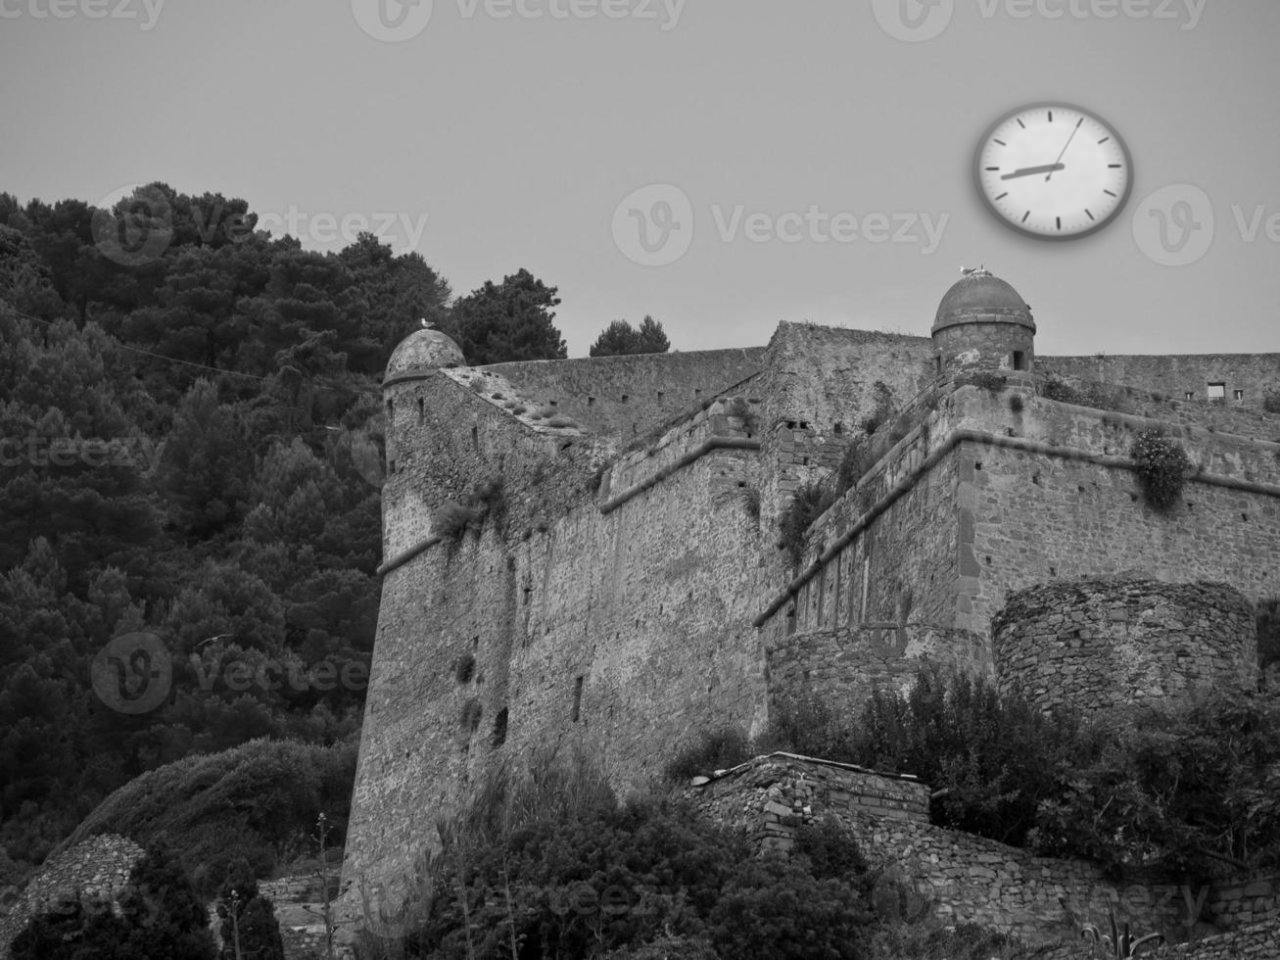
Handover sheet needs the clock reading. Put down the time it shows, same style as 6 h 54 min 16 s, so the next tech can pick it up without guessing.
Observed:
8 h 43 min 05 s
